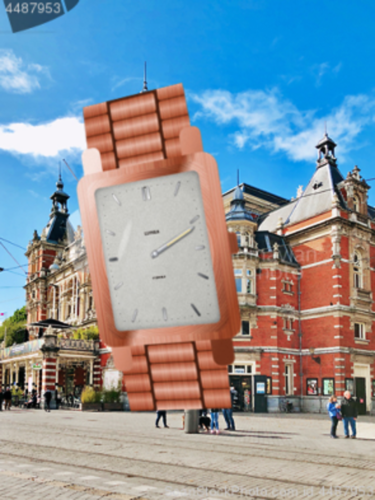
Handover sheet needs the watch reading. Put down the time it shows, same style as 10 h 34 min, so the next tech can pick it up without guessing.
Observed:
2 h 11 min
